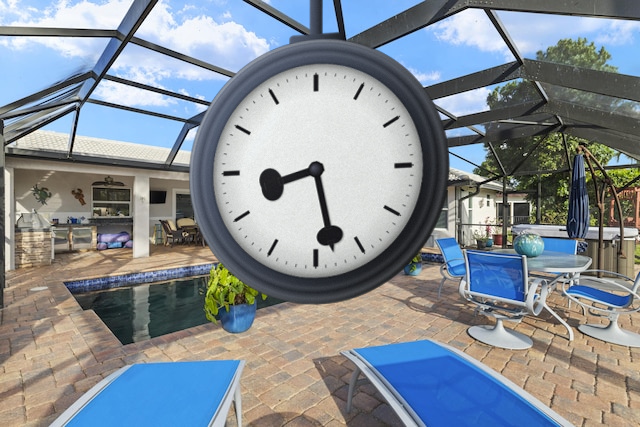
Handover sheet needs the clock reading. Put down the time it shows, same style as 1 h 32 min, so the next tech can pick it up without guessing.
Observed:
8 h 28 min
